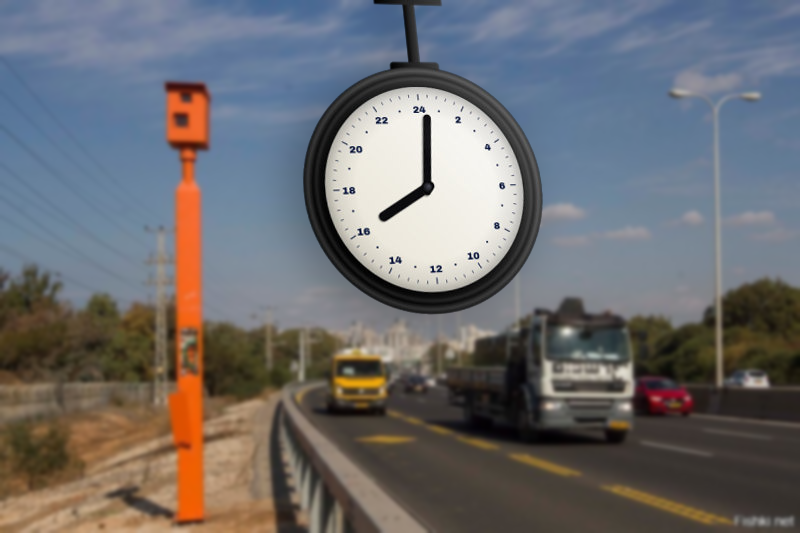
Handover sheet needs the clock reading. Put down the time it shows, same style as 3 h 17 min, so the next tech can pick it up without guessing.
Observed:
16 h 01 min
